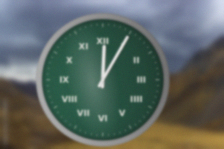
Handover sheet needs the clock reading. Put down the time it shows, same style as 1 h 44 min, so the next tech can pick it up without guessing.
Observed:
12 h 05 min
